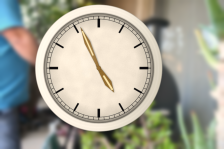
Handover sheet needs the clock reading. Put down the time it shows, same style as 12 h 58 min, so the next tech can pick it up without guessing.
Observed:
4 h 56 min
